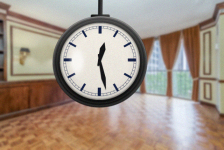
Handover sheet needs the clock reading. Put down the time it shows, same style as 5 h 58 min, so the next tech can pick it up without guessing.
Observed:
12 h 28 min
